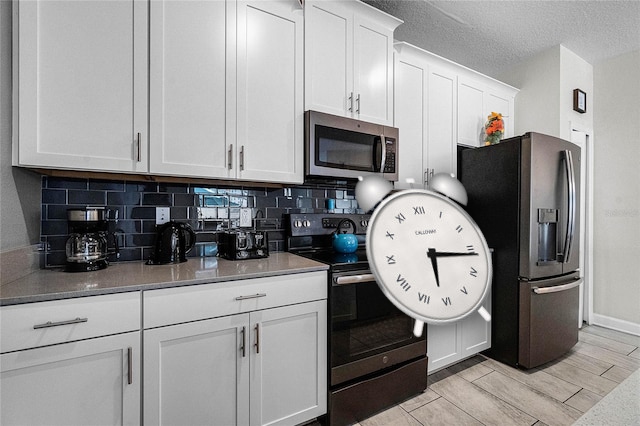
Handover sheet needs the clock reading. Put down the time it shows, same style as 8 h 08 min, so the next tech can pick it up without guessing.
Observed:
6 h 16 min
